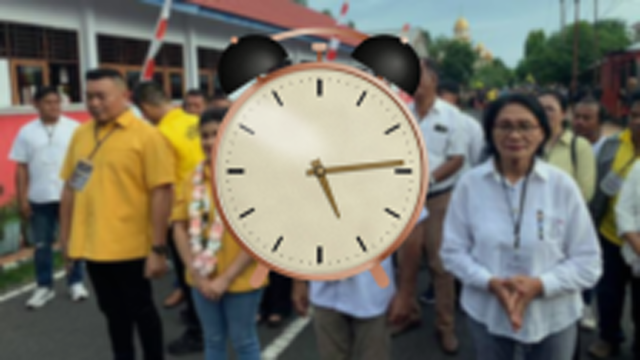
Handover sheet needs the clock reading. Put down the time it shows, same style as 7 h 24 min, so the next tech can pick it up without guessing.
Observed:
5 h 14 min
